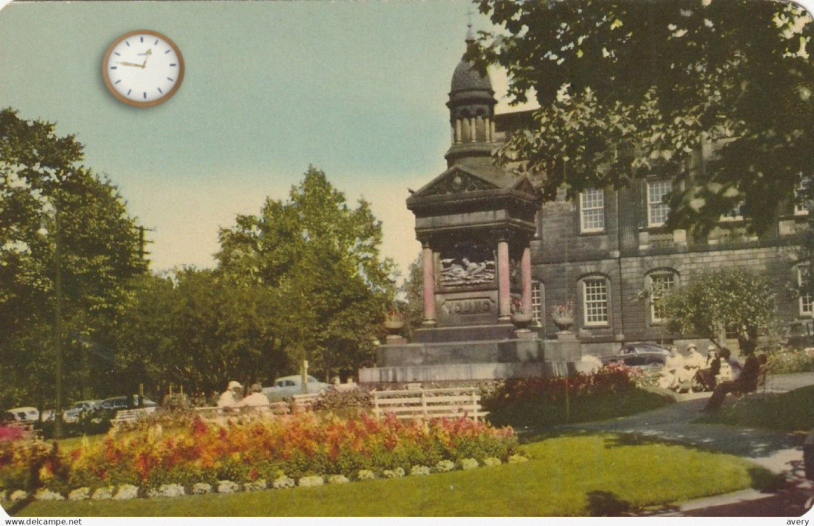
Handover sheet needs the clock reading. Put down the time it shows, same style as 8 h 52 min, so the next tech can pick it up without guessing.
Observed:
12 h 47 min
